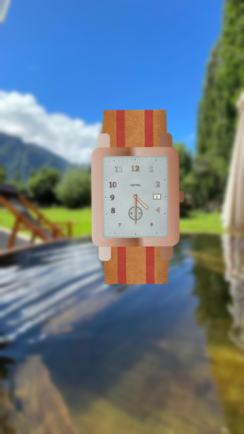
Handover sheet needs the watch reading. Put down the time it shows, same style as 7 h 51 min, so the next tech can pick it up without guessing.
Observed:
4 h 30 min
